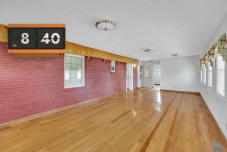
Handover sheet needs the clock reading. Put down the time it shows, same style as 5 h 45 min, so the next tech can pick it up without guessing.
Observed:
8 h 40 min
